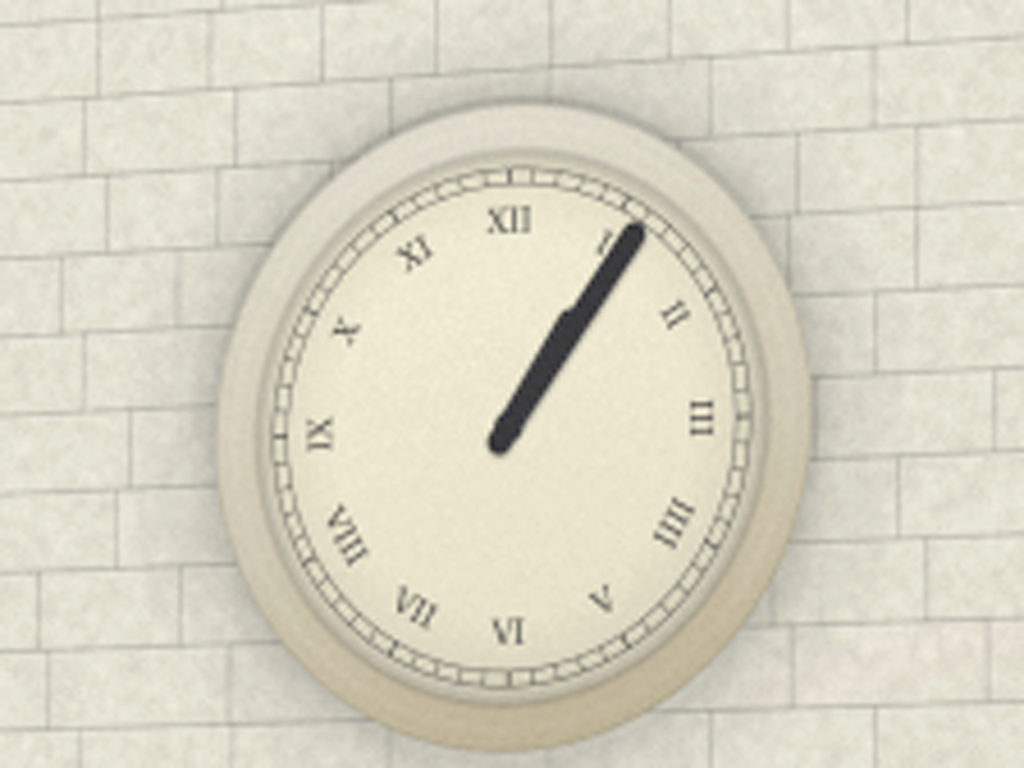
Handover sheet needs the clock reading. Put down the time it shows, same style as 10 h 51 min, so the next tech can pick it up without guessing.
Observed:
1 h 06 min
